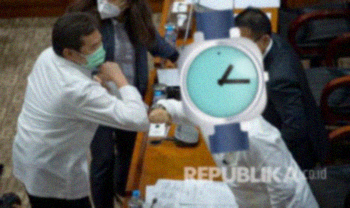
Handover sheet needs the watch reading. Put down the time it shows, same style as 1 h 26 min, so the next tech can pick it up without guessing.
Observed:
1 h 16 min
